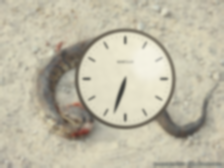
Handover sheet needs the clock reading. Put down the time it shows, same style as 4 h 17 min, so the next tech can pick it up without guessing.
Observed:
6 h 33 min
